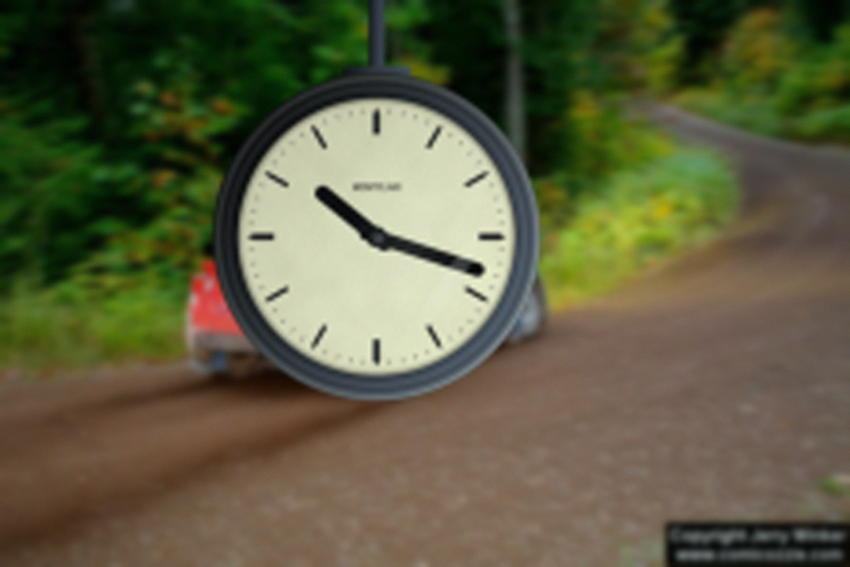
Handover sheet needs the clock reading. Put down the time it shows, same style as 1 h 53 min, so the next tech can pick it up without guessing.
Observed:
10 h 18 min
